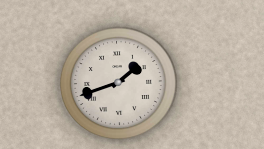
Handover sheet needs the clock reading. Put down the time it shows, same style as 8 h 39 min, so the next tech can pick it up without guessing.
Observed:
1 h 42 min
